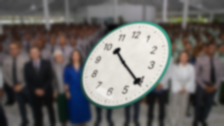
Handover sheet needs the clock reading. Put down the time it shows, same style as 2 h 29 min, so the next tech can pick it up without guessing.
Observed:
10 h 21 min
